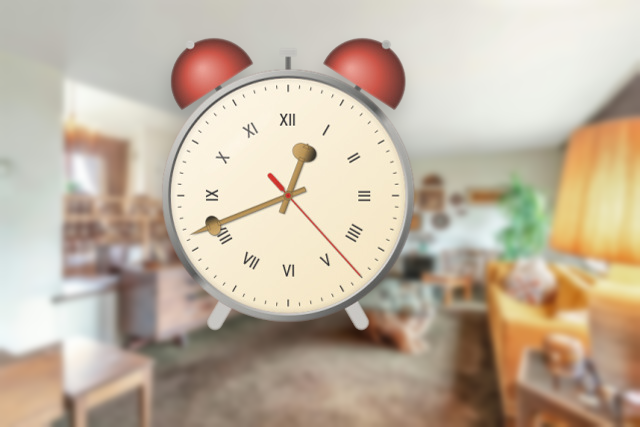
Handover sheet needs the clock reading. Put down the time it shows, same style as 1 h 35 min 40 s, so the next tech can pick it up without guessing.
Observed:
12 h 41 min 23 s
